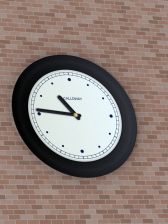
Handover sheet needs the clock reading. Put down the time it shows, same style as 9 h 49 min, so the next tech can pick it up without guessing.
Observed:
10 h 46 min
